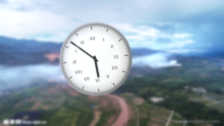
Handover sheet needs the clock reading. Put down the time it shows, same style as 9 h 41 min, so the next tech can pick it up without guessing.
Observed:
5 h 52 min
